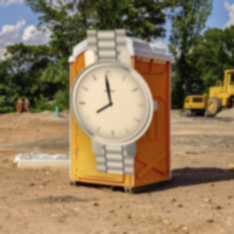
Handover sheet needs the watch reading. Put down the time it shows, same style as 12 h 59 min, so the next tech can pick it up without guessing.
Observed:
7 h 59 min
